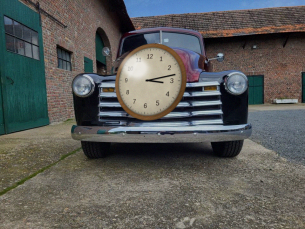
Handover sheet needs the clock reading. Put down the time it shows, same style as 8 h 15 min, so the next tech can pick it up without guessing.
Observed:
3 h 13 min
